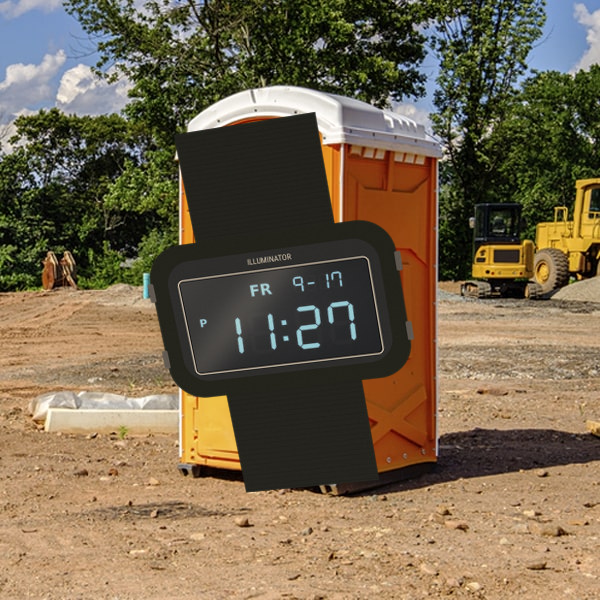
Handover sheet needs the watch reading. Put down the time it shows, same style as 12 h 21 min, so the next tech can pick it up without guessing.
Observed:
11 h 27 min
